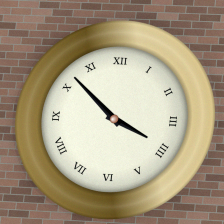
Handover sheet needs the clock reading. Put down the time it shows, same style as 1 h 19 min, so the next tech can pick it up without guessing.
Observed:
3 h 52 min
